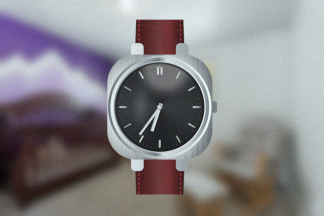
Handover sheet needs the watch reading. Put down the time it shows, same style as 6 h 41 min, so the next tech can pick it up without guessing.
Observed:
6 h 36 min
